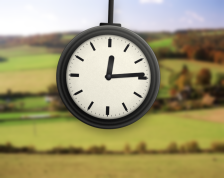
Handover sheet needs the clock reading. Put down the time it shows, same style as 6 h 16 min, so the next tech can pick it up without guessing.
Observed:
12 h 14 min
